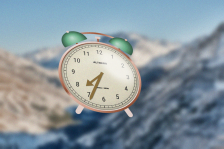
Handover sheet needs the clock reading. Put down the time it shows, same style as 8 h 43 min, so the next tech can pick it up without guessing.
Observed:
7 h 34 min
